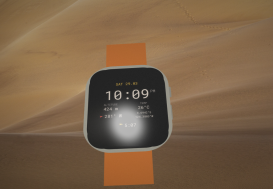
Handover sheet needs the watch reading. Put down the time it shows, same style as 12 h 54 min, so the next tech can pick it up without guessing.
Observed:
10 h 09 min
